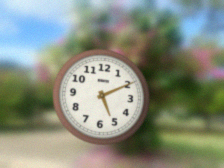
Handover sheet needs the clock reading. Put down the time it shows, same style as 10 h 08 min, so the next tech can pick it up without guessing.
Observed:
5 h 10 min
